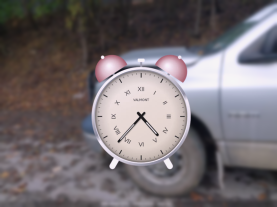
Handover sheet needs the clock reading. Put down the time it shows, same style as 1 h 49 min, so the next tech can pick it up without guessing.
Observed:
4 h 37 min
